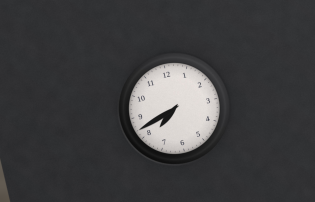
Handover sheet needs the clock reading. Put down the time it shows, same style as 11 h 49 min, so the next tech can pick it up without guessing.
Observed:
7 h 42 min
